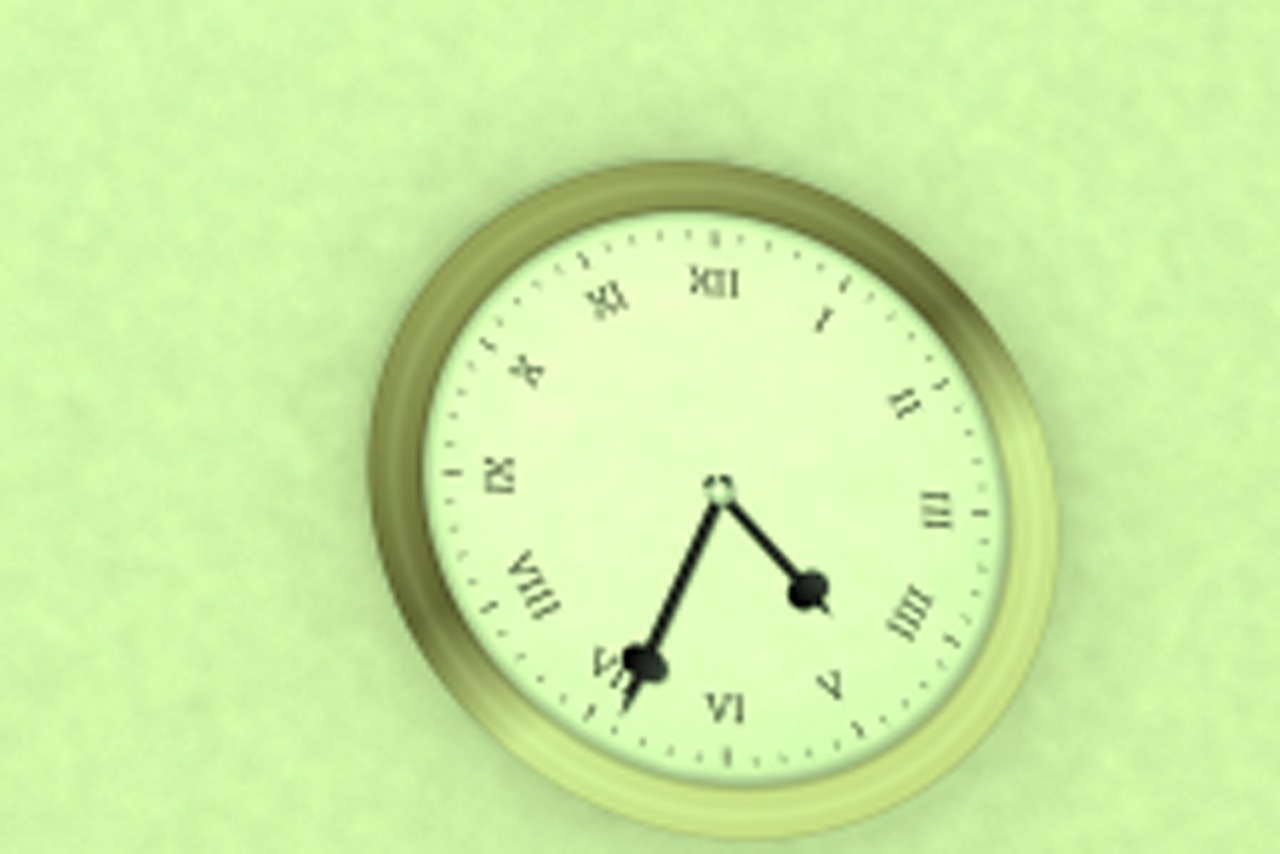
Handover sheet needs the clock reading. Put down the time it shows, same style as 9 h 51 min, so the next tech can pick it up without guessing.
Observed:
4 h 34 min
